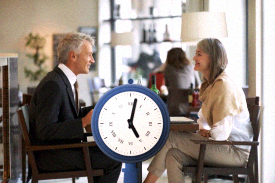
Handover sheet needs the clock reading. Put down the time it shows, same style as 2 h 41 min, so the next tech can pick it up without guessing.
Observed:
5 h 02 min
